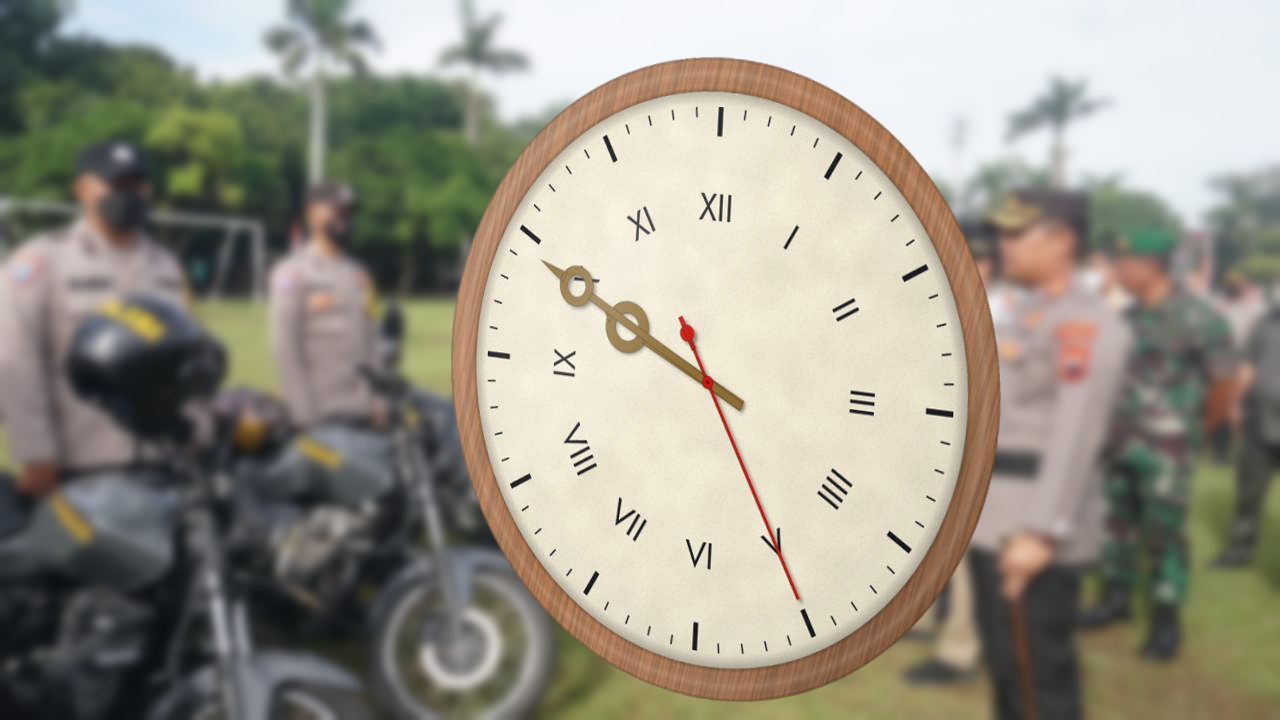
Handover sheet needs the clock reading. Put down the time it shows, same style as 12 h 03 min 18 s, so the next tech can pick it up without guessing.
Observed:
9 h 49 min 25 s
